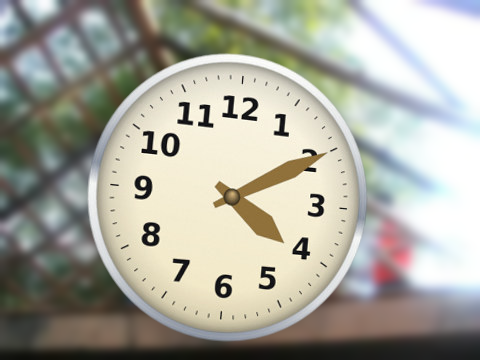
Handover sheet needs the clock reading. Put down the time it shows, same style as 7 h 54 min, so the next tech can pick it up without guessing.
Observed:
4 h 10 min
